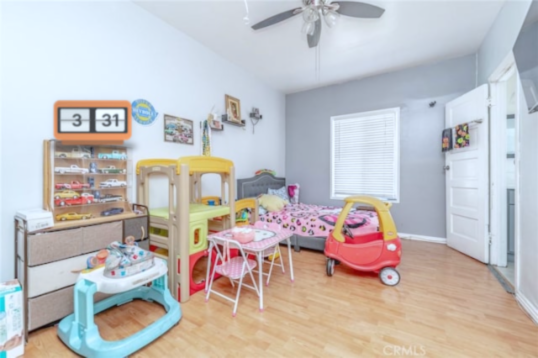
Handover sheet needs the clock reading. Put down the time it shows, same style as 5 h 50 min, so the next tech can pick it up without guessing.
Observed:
3 h 31 min
